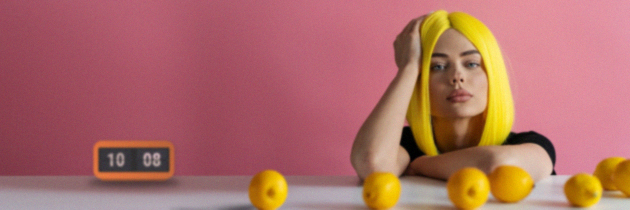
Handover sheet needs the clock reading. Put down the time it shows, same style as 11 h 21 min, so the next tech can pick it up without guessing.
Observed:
10 h 08 min
